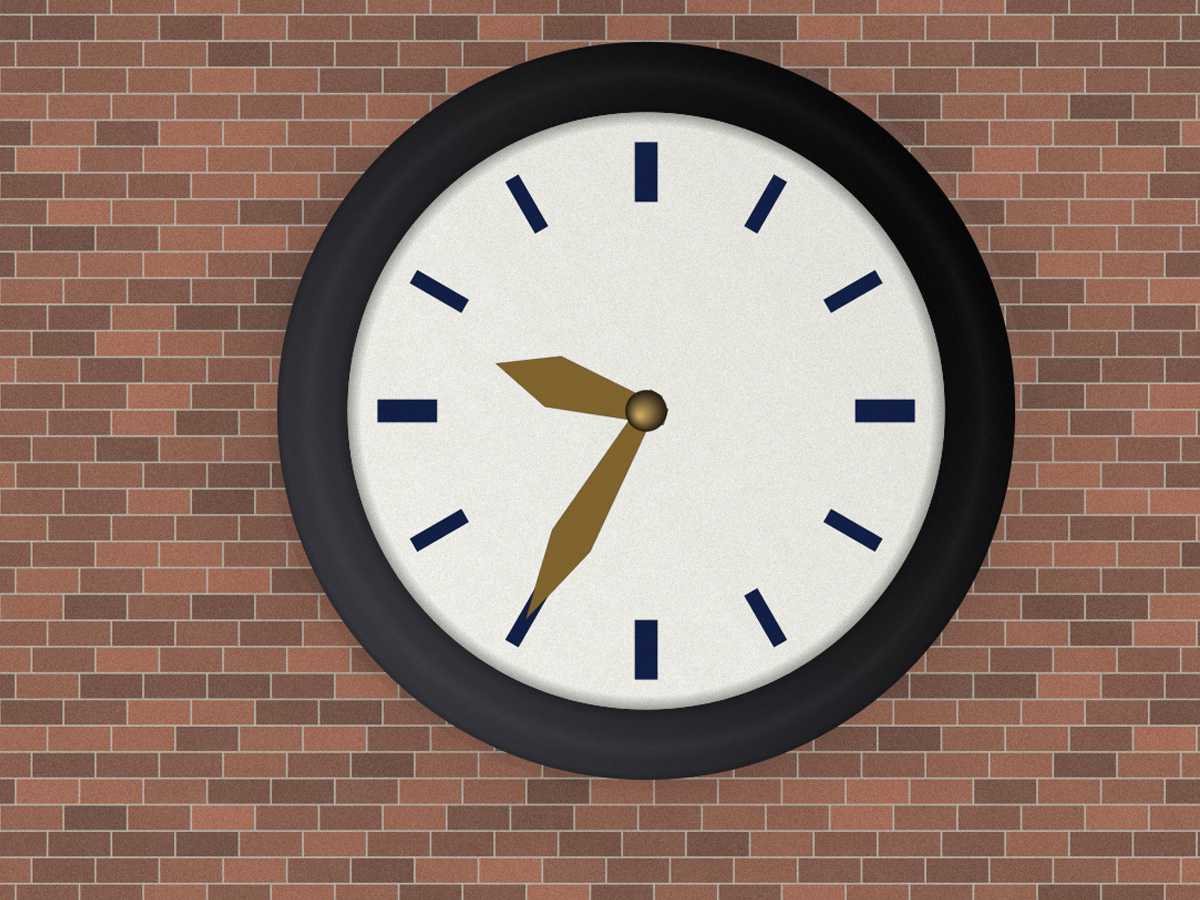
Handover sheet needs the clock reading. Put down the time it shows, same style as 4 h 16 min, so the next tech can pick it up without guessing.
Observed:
9 h 35 min
